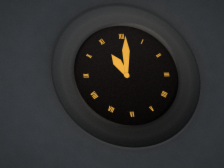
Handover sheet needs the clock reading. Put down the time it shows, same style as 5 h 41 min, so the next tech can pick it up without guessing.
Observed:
11 h 01 min
